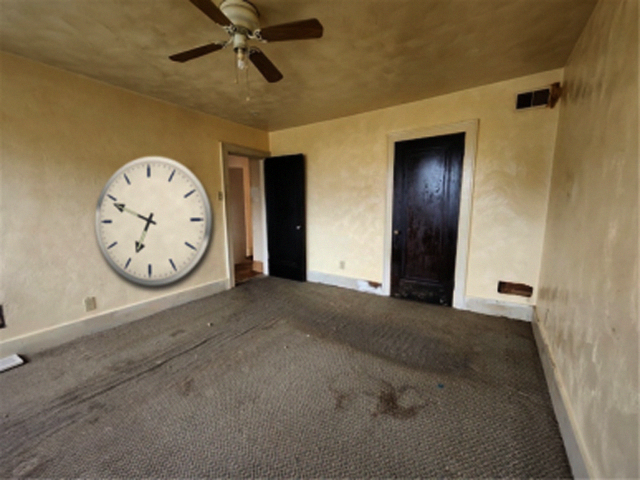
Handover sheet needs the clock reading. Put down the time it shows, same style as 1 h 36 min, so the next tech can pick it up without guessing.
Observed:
6 h 49 min
